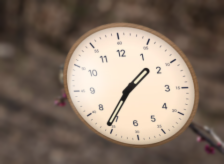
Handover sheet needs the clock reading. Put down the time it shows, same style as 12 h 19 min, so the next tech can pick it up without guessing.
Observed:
1 h 36 min
